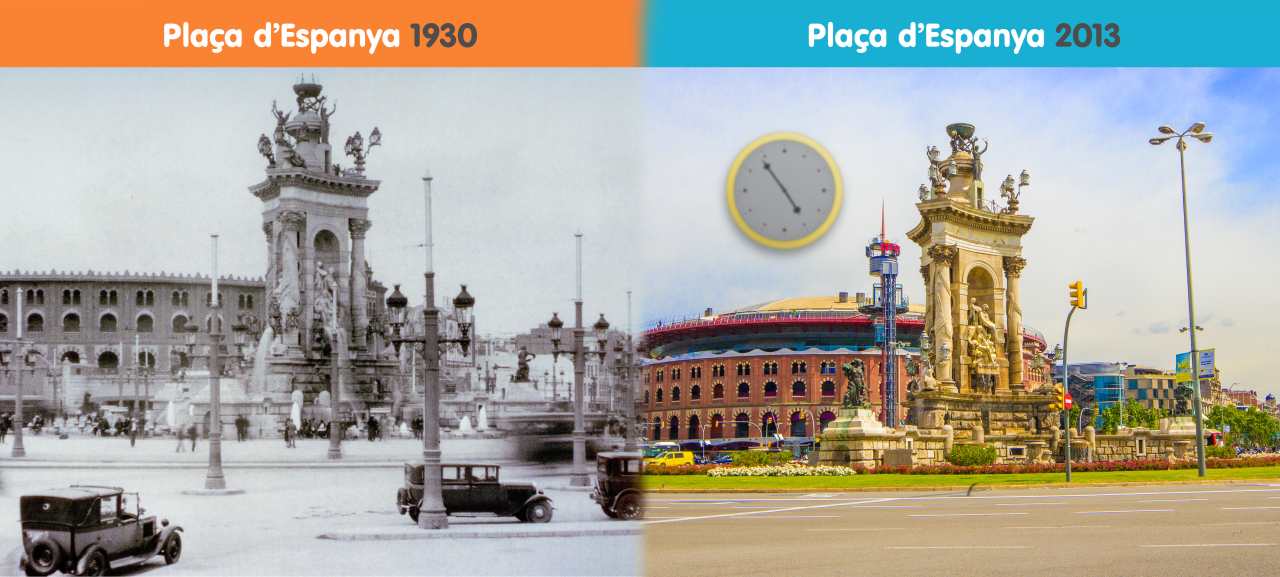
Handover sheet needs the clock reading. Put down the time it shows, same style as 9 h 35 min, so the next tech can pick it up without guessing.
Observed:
4 h 54 min
